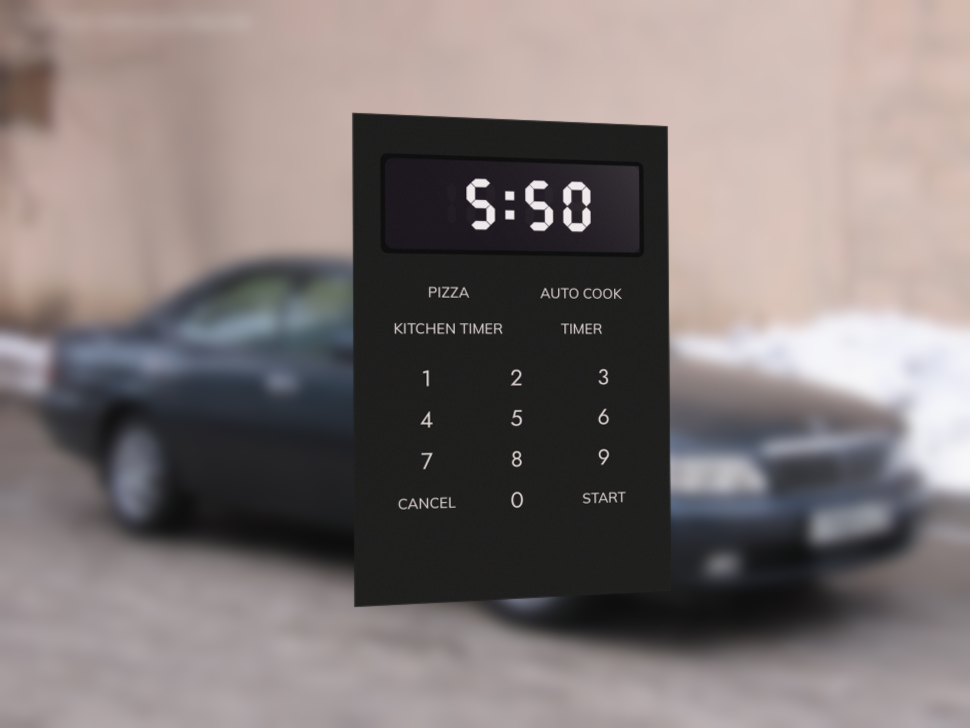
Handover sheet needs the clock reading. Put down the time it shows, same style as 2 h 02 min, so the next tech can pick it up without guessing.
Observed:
5 h 50 min
